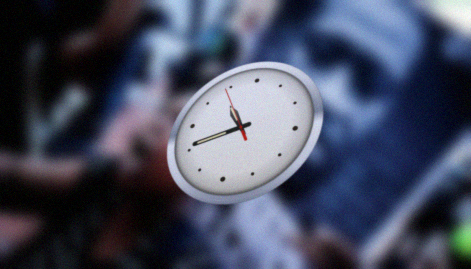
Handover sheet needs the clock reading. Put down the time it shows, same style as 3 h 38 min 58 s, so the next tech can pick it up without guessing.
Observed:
10 h 40 min 54 s
